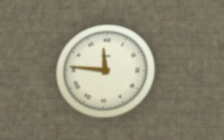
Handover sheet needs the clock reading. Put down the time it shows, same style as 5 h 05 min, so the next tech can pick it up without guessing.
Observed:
11 h 46 min
